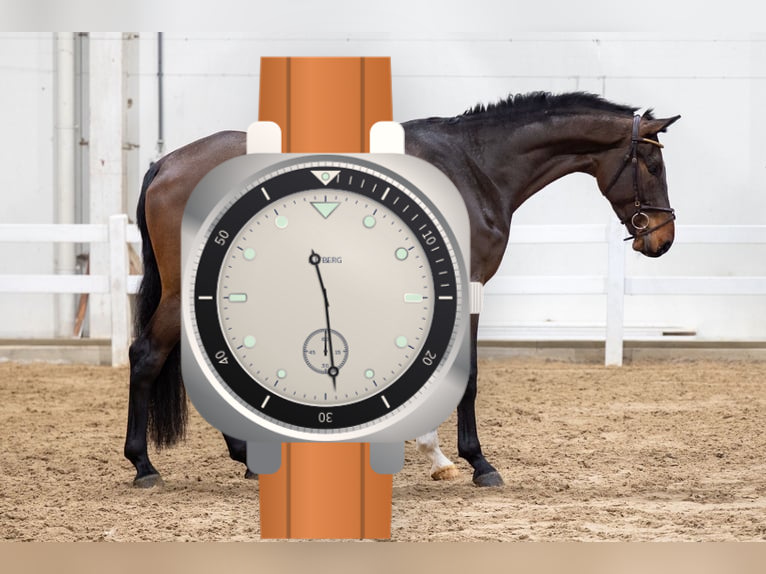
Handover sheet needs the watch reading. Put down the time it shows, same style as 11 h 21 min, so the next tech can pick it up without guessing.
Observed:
11 h 29 min
